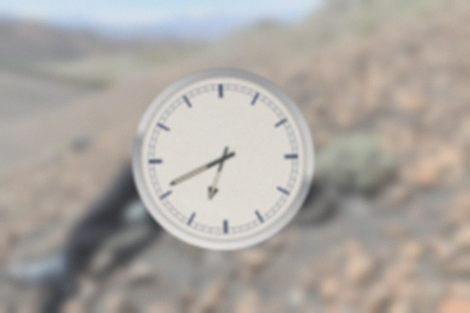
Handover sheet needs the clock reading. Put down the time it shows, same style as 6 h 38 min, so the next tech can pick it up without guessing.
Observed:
6 h 41 min
